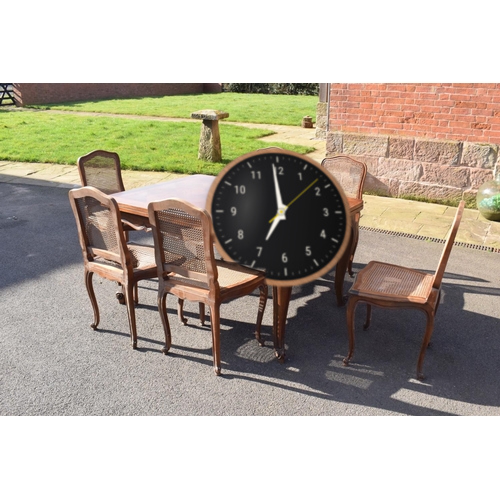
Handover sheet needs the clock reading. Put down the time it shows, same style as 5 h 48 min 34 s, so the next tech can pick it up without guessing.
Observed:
6 h 59 min 08 s
